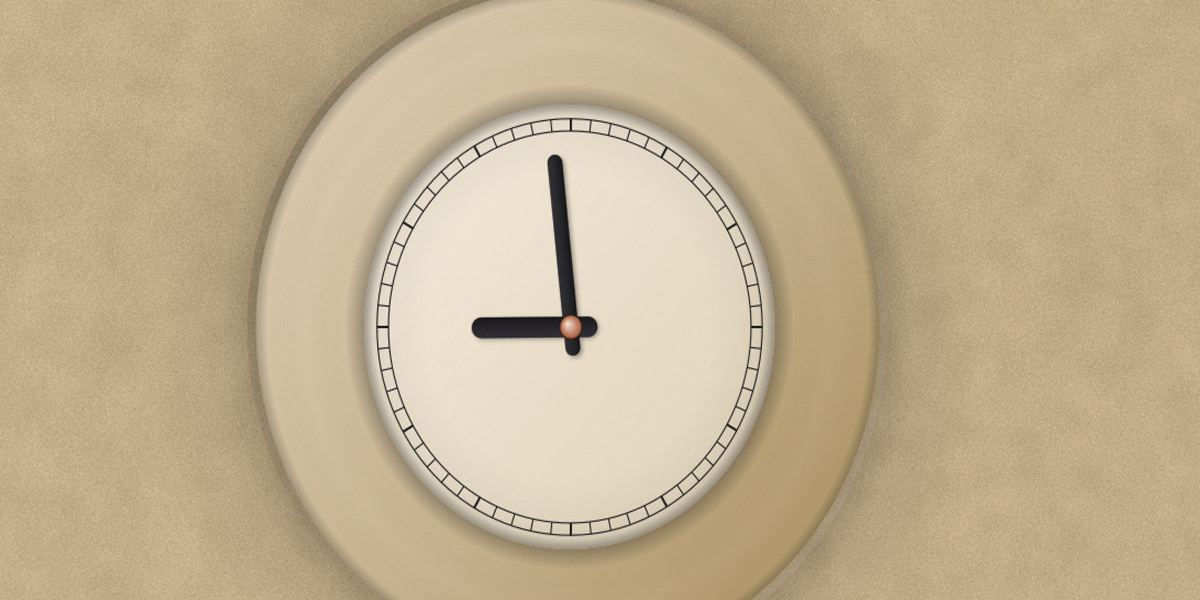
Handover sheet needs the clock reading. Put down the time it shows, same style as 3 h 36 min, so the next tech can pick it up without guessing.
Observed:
8 h 59 min
